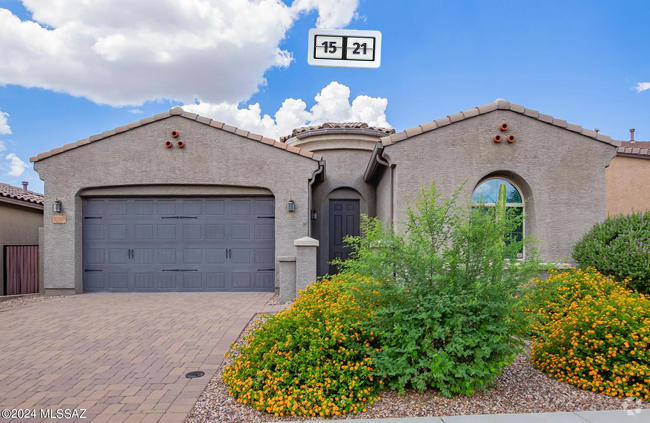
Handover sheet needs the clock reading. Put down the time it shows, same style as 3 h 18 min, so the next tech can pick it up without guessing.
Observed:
15 h 21 min
